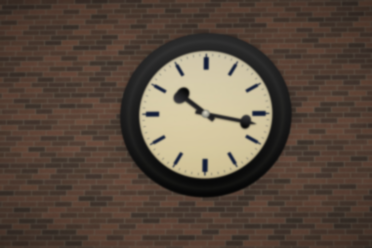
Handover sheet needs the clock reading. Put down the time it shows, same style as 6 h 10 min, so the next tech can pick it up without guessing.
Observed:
10 h 17 min
